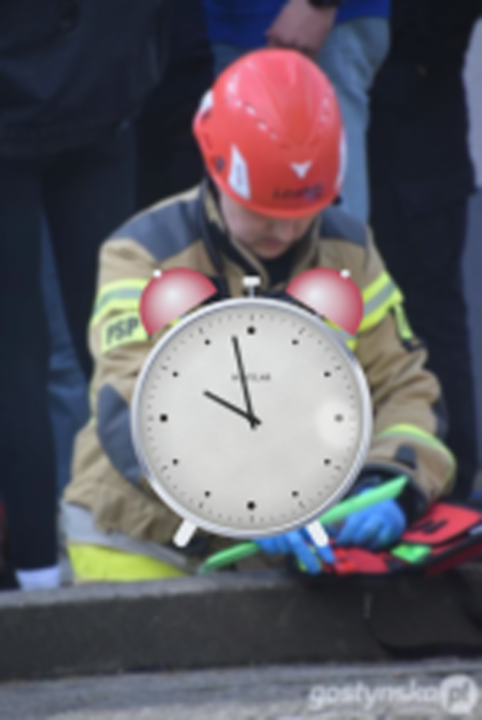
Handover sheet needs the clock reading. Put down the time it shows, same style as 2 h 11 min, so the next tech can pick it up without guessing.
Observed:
9 h 58 min
